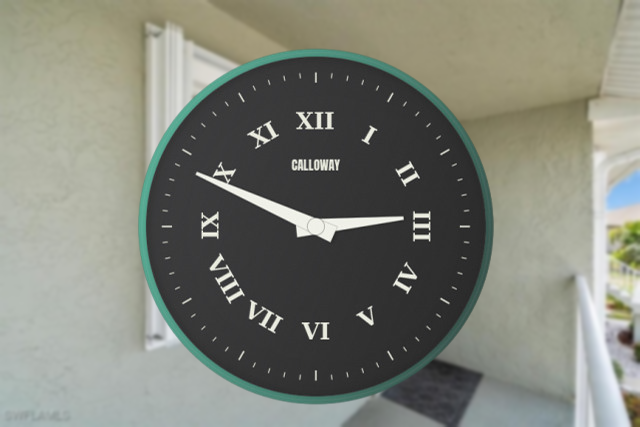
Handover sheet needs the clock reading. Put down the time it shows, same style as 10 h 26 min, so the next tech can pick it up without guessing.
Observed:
2 h 49 min
